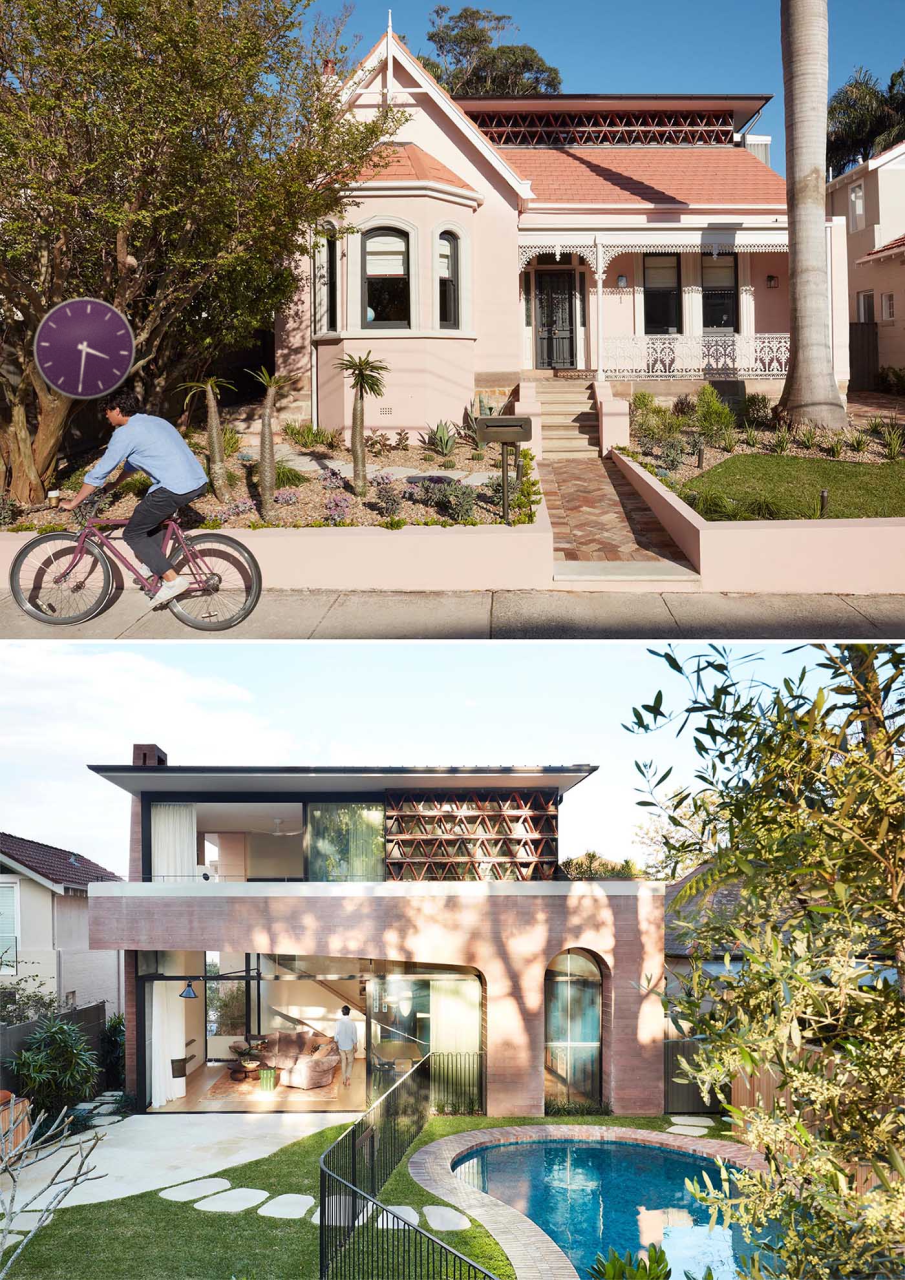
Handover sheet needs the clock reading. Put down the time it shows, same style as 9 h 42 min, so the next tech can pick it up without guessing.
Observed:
3 h 30 min
